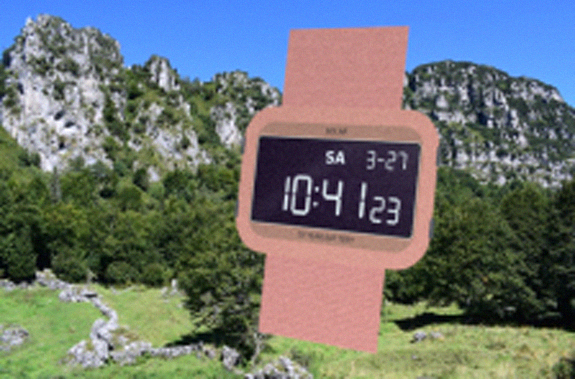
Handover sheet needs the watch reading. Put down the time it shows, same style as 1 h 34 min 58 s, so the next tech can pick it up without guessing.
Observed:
10 h 41 min 23 s
